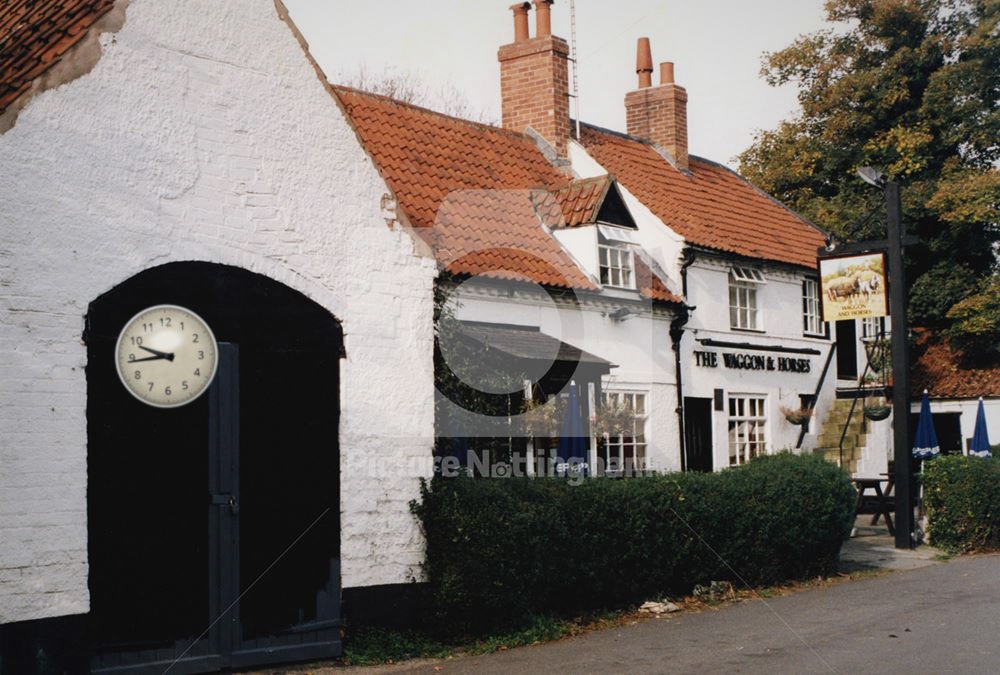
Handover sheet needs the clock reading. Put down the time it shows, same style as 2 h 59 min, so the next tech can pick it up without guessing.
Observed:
9 h 44 min
